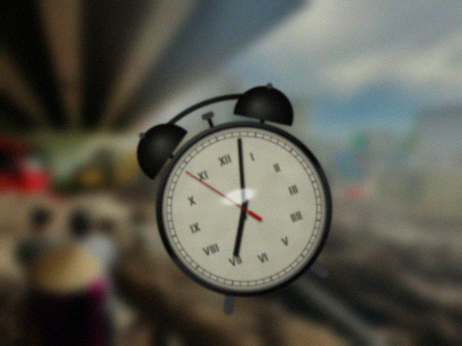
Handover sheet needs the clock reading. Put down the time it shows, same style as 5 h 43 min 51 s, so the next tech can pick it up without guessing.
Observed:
7 h 02 min 54 s
